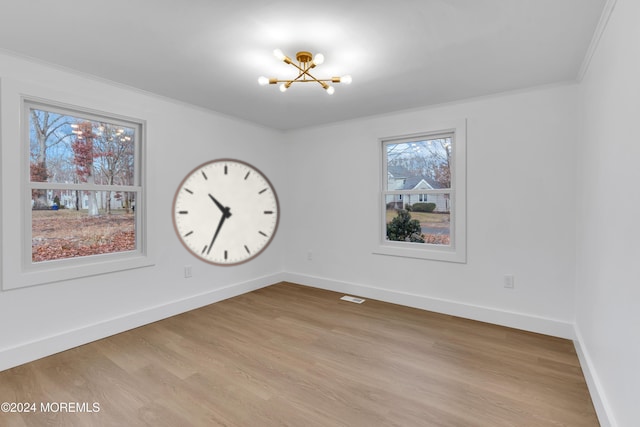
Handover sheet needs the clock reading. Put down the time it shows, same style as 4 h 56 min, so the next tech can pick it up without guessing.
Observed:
10 h 34 min
